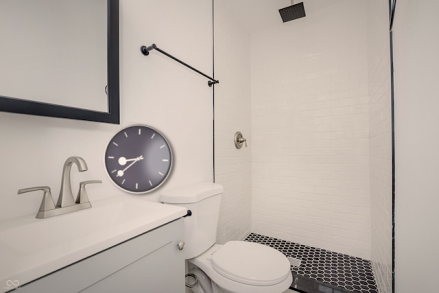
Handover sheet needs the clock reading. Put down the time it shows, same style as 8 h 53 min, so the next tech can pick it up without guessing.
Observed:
8 h 38 min
